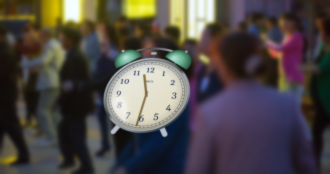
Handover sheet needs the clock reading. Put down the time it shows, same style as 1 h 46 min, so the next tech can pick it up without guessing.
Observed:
11 h 31 min
